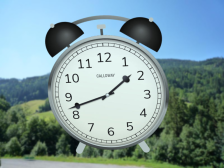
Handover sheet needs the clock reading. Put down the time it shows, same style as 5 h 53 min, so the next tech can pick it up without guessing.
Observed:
1 h 42 min
